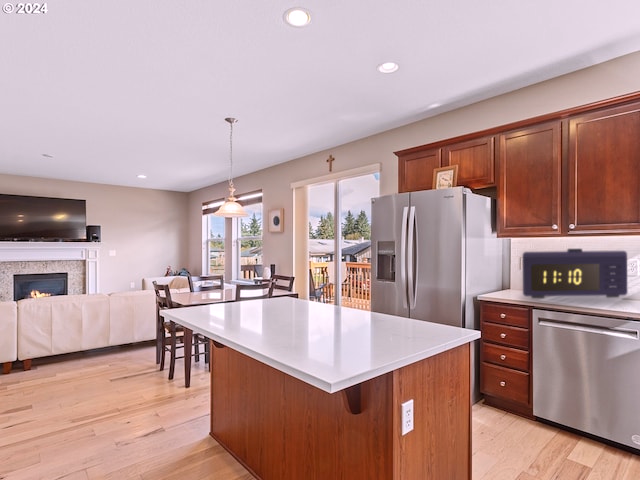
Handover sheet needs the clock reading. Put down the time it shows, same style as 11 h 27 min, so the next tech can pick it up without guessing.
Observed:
11 h 10 min
